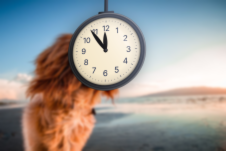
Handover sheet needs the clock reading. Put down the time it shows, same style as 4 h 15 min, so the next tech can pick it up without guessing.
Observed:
11 h 54 min
